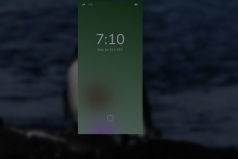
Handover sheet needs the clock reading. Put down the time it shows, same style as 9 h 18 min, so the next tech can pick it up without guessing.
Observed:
7 h 10 min
